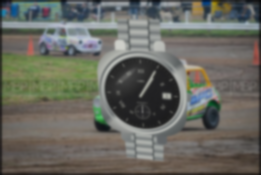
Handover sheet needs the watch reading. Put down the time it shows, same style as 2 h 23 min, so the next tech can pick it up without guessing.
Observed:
1 h 05 min
